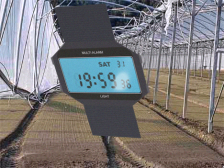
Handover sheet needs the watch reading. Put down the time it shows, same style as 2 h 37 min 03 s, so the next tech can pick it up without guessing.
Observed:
19 h 59 min 36 s
